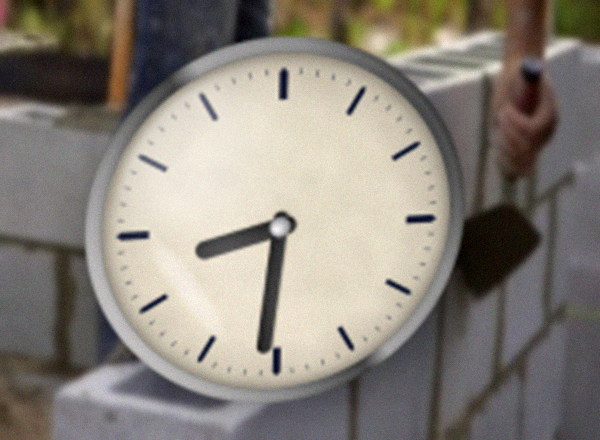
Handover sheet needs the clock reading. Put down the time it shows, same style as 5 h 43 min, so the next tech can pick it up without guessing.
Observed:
8 h 31 min
